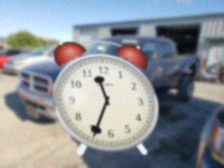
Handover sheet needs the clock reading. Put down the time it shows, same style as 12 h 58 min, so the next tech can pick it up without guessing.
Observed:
11 h 34 min
